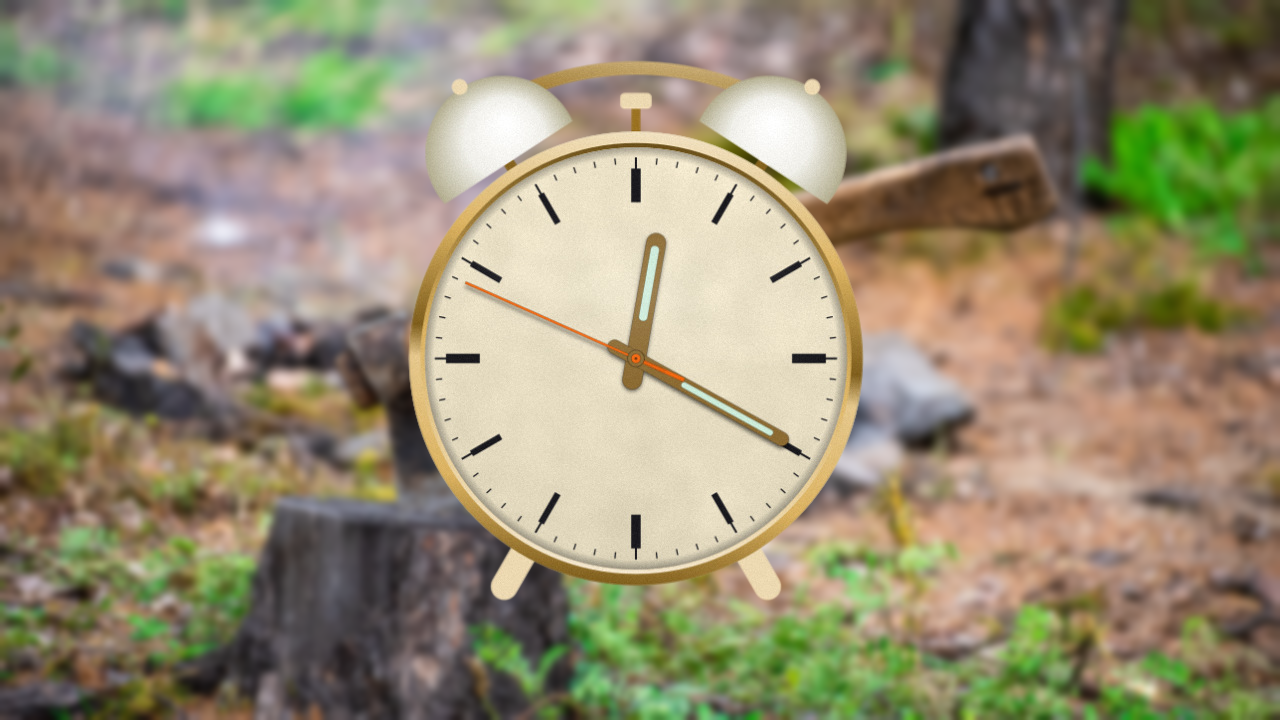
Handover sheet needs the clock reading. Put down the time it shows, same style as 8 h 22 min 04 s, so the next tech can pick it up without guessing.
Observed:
12 h 19 min 49 s
